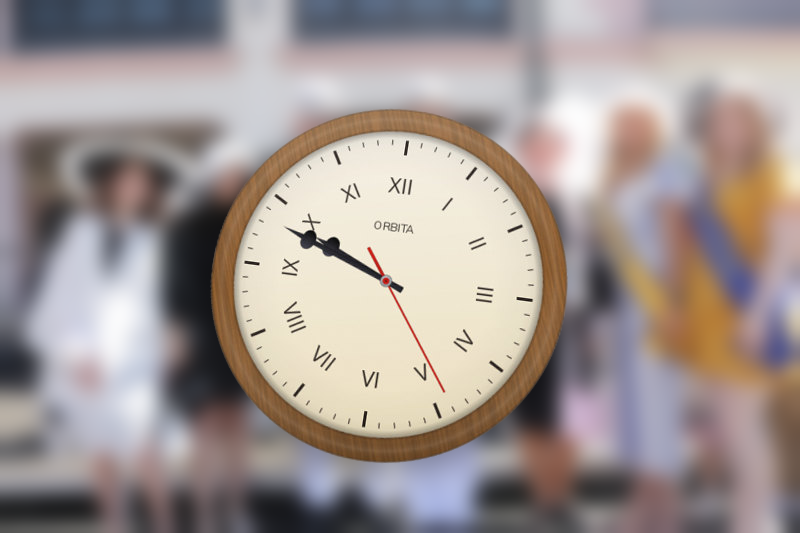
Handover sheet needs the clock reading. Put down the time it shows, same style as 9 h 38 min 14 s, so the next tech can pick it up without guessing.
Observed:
9 h 48 min 24 s
